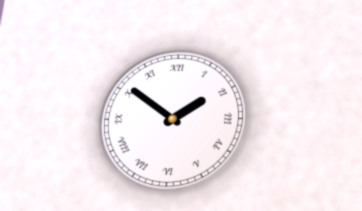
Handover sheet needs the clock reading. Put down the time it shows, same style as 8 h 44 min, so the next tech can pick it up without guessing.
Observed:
1 h 51 min
